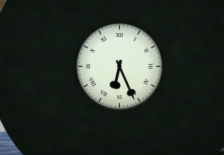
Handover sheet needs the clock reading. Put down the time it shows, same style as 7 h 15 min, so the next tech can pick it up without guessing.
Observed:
6 h 26 min
